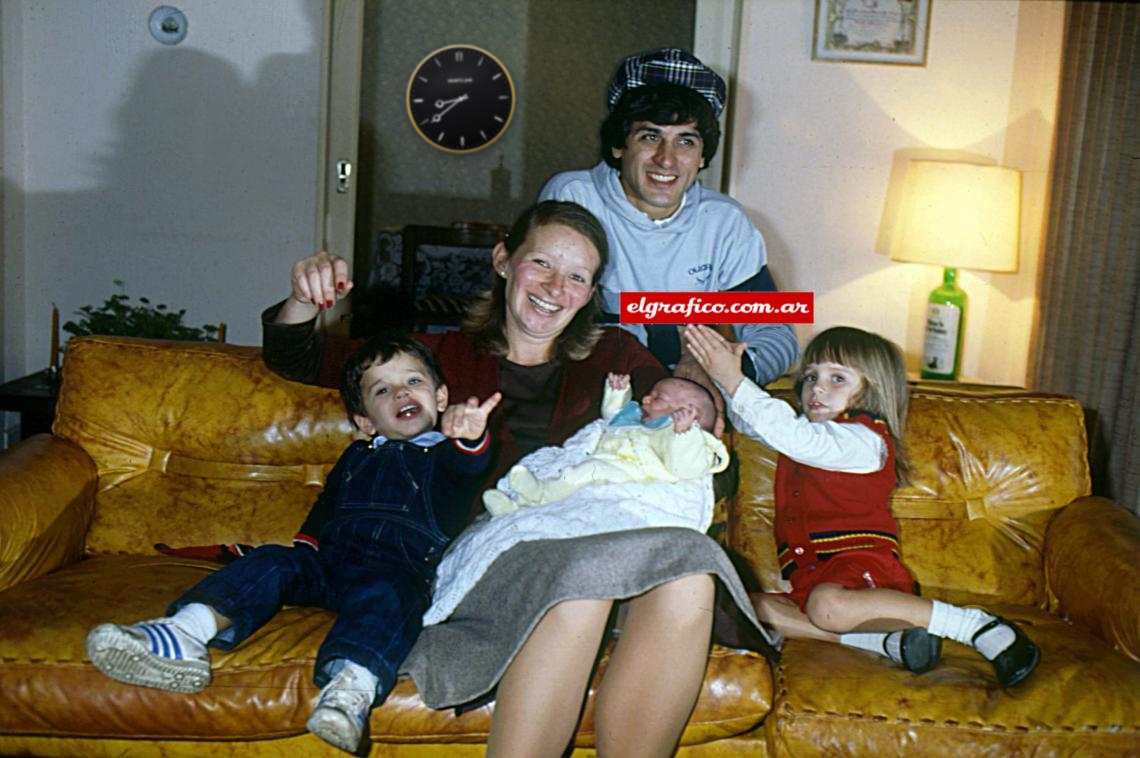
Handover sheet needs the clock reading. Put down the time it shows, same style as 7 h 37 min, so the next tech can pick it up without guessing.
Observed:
8 h 39 min
